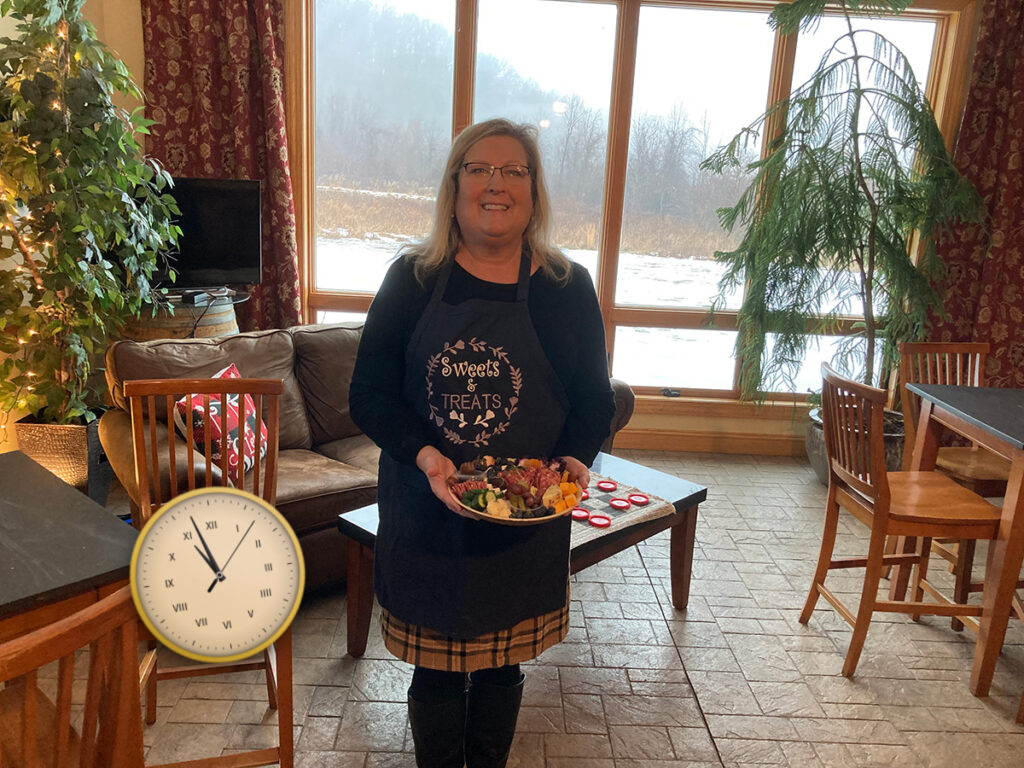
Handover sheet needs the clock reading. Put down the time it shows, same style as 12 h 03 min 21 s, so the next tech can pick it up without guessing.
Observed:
10 h 57 min 07 s
